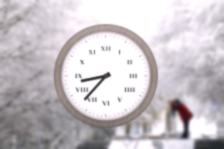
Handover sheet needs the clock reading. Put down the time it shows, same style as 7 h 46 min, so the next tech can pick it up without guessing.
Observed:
8 h 37 min
